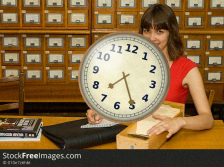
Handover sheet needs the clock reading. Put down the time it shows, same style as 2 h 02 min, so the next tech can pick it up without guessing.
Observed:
7 h 25 min
